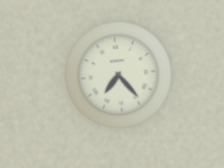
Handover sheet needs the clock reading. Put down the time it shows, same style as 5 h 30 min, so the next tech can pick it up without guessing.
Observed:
7 h 24 min
